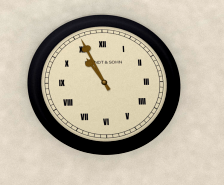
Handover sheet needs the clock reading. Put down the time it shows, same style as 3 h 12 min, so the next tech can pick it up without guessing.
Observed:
10 h 56 min
